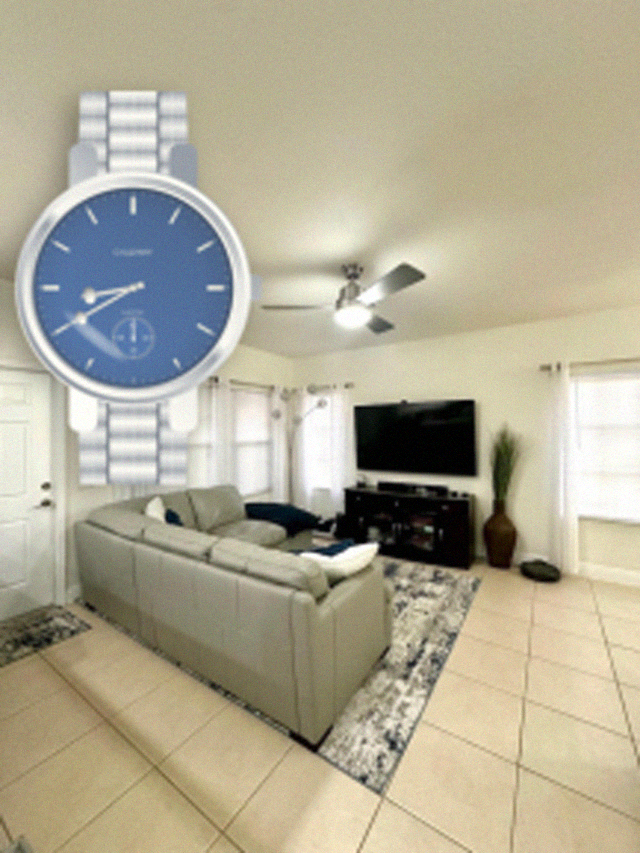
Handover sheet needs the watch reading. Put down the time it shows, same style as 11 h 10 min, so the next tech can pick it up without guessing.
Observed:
8 h 40 min
